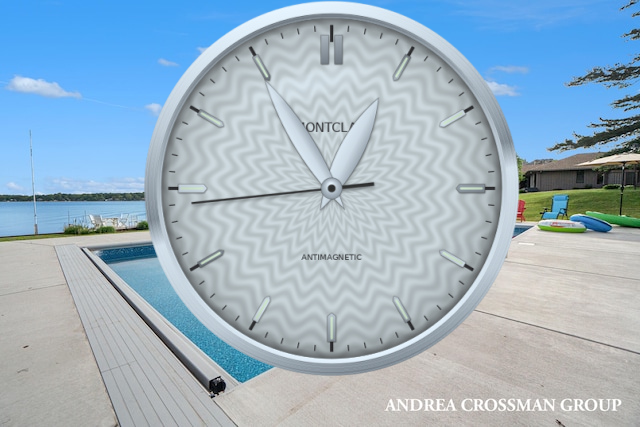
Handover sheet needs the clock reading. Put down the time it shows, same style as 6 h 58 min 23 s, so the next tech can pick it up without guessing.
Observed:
12 h 54 min 44 s
